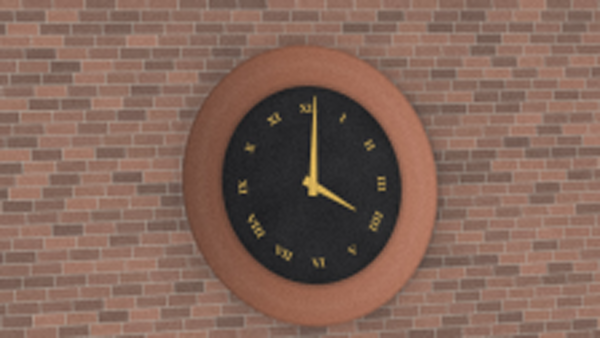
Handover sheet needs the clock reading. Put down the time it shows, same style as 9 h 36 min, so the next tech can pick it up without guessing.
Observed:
4 h 01 min
